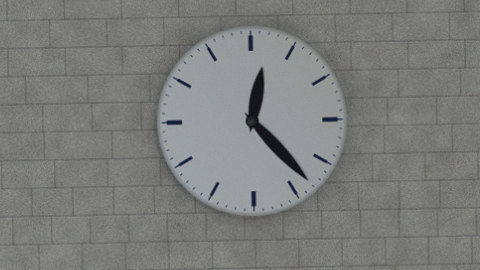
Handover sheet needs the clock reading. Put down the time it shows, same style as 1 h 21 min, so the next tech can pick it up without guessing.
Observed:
12 h 23 min
